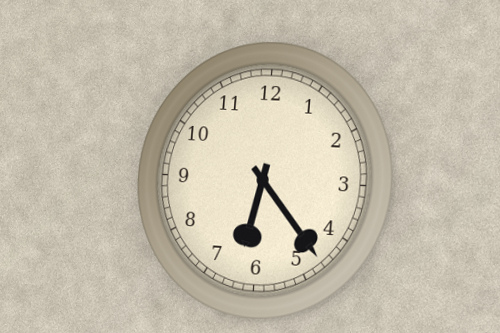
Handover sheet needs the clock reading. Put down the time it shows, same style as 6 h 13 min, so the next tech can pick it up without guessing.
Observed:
6 h 23 min
